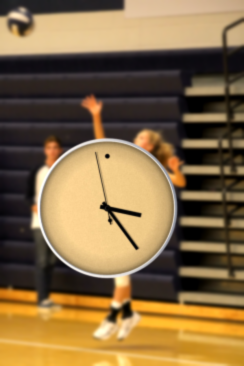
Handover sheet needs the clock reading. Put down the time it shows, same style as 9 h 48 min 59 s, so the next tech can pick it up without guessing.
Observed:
3 h 23 min 58 s
